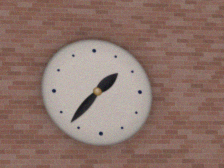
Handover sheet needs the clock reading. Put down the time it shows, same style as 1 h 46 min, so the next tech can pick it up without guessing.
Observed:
1 h 37 min
